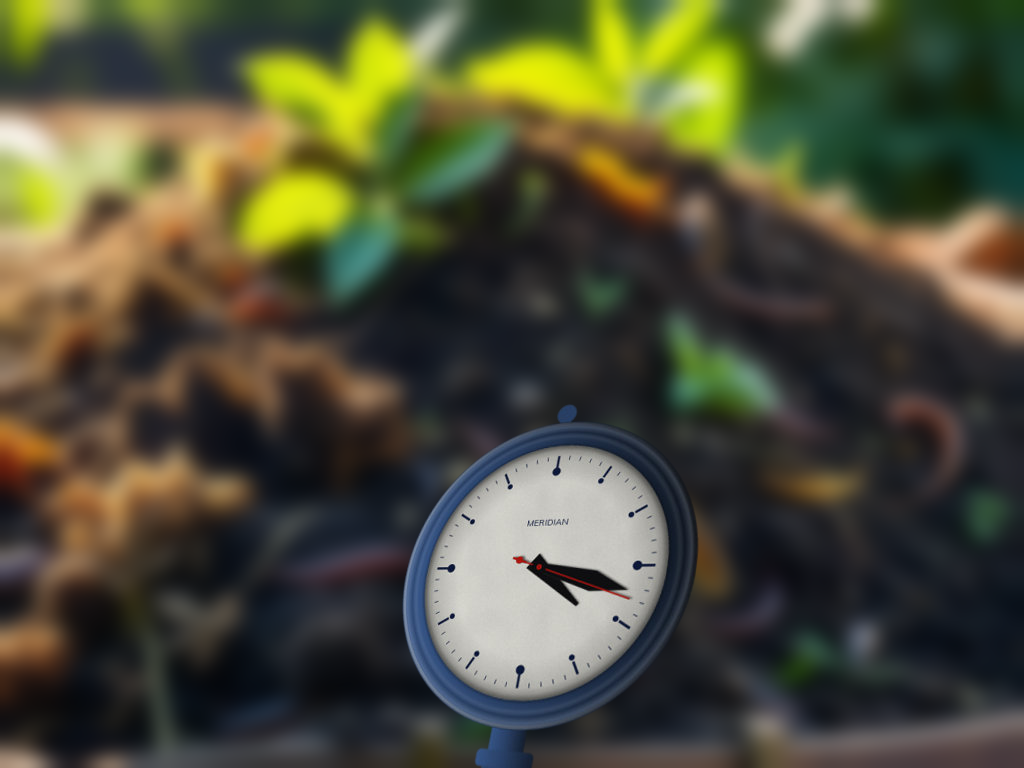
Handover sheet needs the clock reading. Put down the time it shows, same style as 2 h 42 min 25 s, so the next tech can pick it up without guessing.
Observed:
4 h 17 min 18 s
